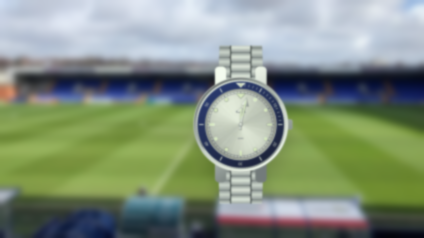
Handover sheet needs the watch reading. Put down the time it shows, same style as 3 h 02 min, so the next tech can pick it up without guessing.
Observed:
12 h 02 min
